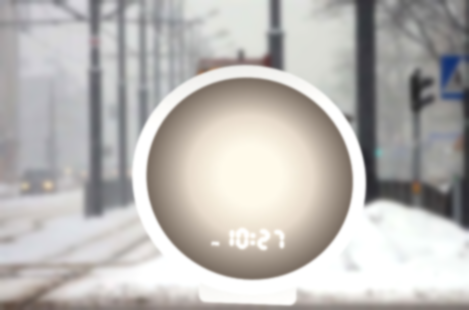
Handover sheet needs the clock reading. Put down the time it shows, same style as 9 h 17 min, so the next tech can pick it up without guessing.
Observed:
10 h 27 min
